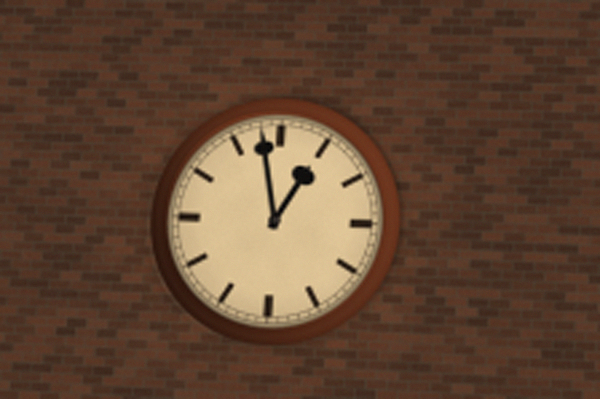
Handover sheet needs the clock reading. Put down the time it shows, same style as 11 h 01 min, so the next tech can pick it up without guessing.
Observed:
12 h 58 min
